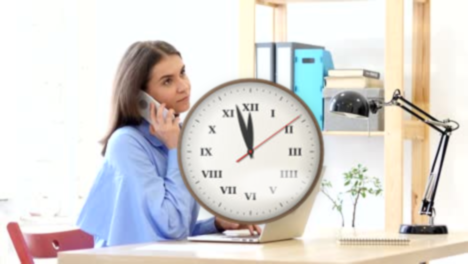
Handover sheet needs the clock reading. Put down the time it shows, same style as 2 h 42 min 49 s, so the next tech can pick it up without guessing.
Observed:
11 h 57 min 09 s
